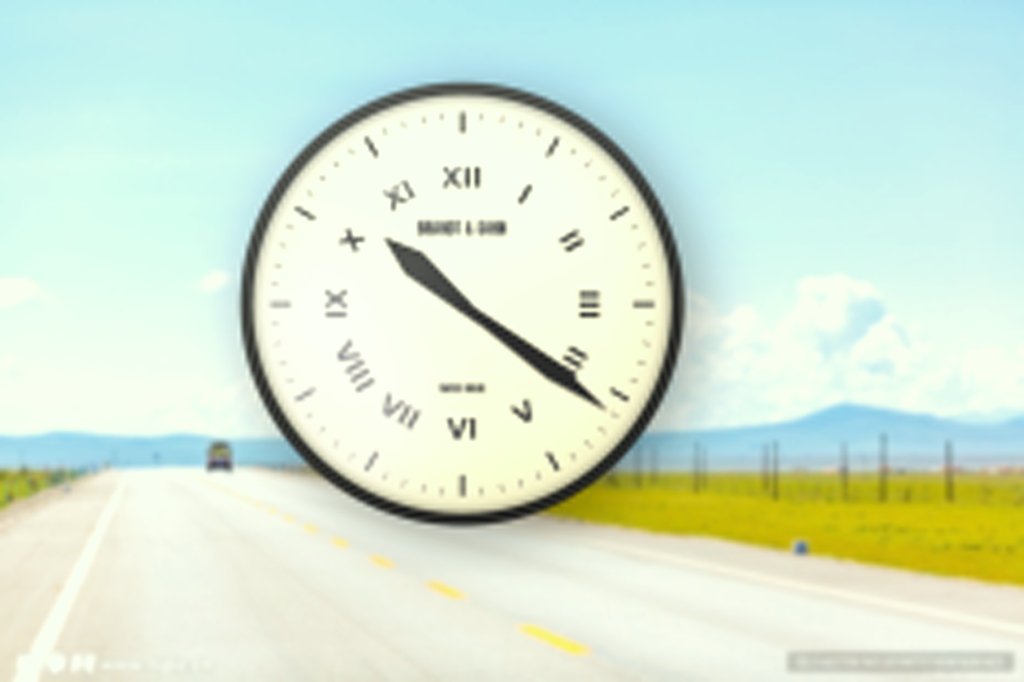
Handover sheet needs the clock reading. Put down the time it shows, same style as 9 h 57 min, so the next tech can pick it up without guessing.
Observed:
10 h 21 min
